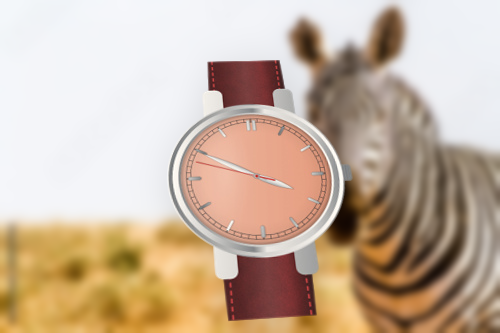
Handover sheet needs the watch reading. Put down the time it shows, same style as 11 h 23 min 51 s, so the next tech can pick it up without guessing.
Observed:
3 h 49 min 48 s
